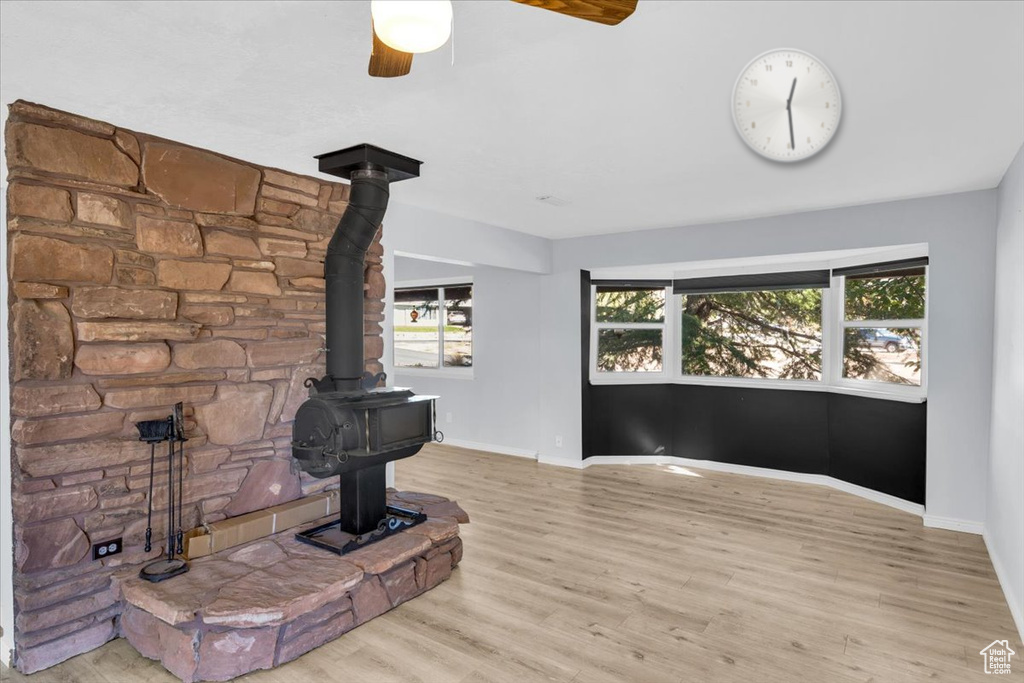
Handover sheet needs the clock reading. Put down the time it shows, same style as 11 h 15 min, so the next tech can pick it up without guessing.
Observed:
12 h 29 min
